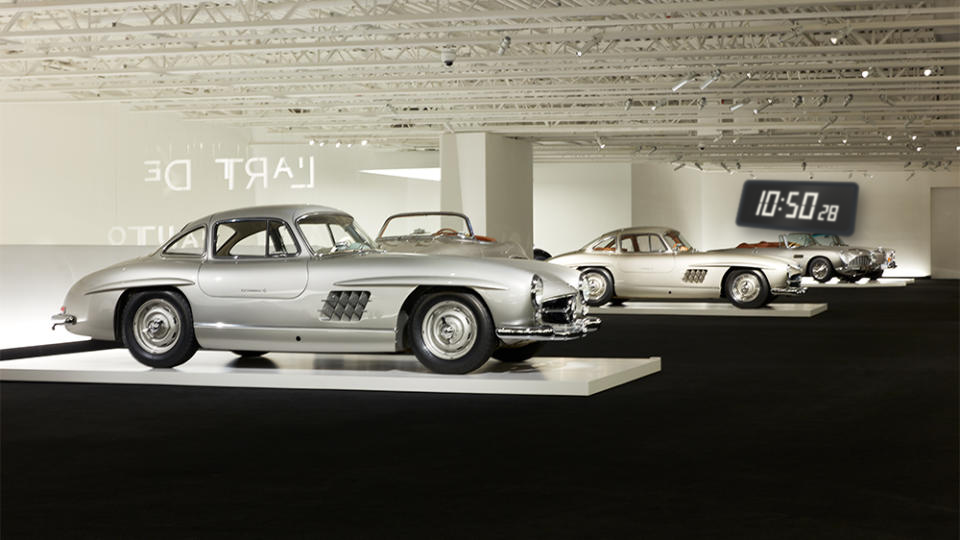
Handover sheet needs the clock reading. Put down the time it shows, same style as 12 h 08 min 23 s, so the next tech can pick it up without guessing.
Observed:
10 h 50 min 28 s
